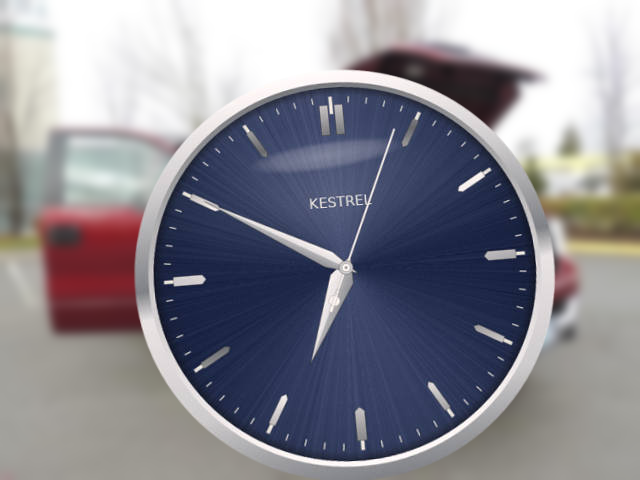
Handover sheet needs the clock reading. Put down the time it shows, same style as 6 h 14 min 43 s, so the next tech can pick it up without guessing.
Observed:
6 h 50 min 04 s
